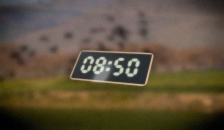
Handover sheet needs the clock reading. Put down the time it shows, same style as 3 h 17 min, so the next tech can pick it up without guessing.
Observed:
8 h 50 min
